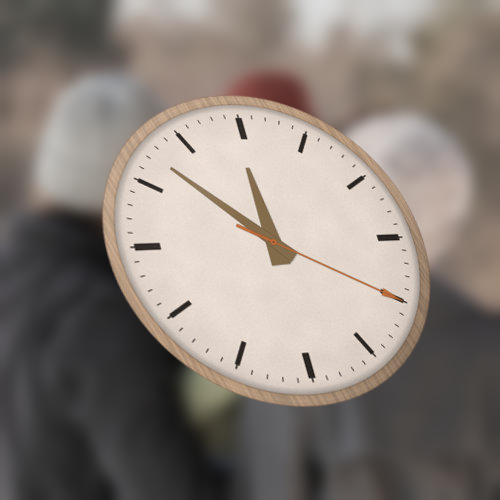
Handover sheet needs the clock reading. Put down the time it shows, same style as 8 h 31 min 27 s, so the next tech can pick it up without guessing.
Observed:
11 h 52 min 20 s
